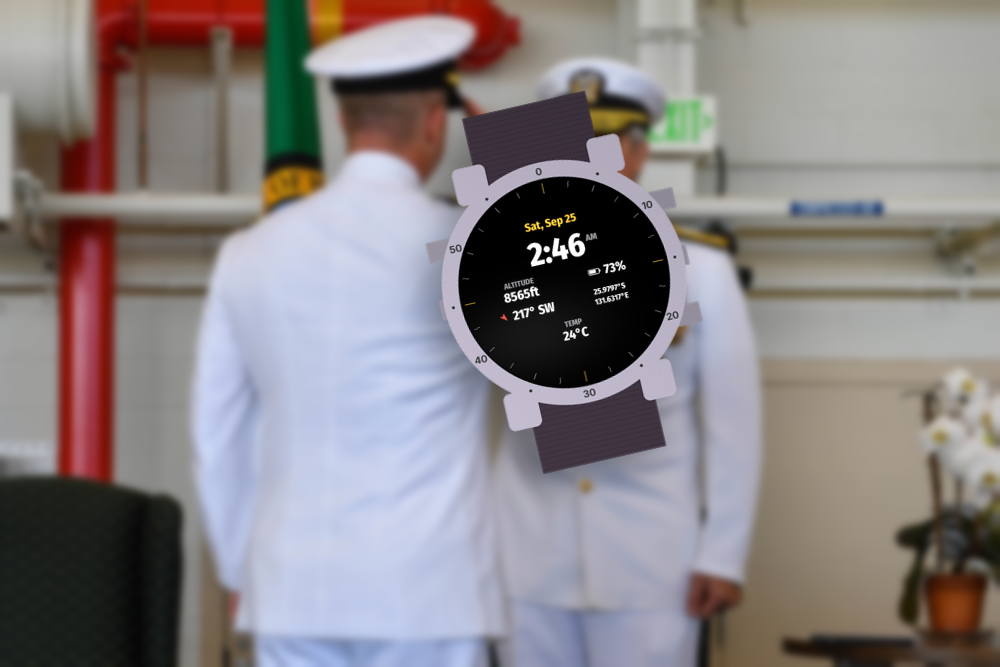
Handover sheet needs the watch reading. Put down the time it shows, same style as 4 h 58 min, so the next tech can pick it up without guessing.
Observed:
2 h 46 min
